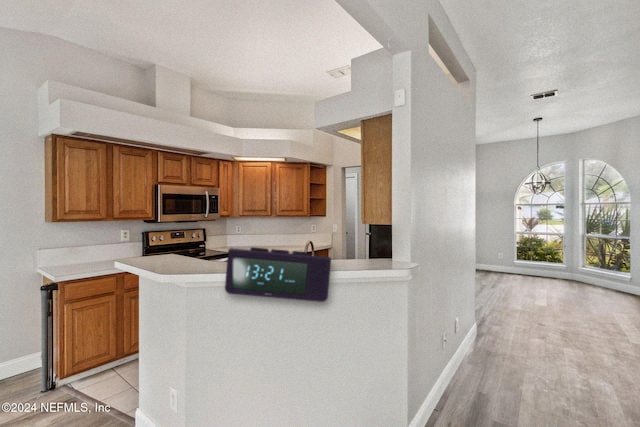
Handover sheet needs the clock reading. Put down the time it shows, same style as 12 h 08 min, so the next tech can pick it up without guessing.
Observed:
13 h 21 min
